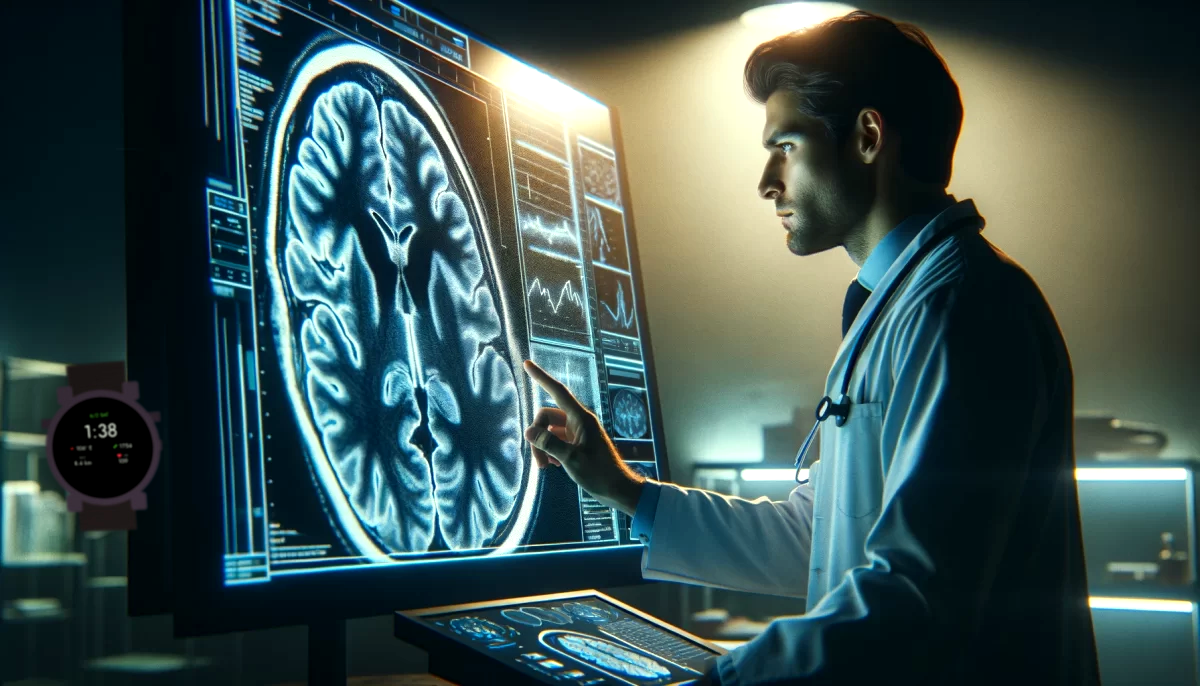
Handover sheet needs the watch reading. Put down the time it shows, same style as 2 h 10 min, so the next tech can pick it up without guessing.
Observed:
1 h 38 min
